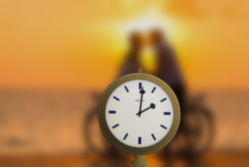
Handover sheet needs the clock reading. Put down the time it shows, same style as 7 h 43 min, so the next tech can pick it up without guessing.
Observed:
2 h 01 min
